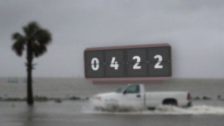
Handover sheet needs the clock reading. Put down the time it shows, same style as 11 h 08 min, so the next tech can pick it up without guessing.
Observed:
4 h 22 min
